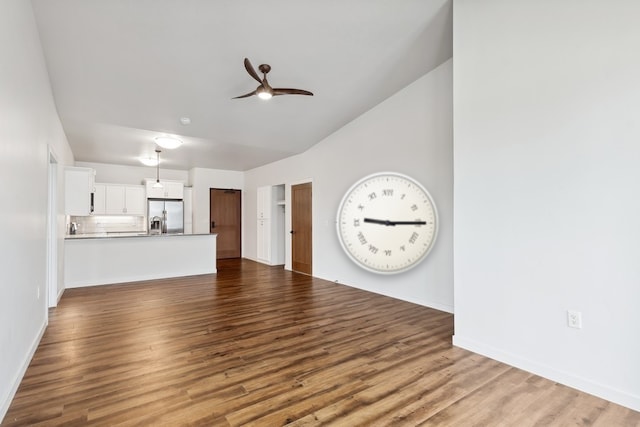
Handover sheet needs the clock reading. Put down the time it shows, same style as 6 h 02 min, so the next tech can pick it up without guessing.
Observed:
9 h 15 min
